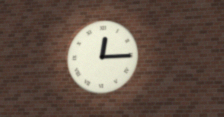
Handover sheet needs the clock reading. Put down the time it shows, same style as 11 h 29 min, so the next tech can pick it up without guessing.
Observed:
12 h 15 min
